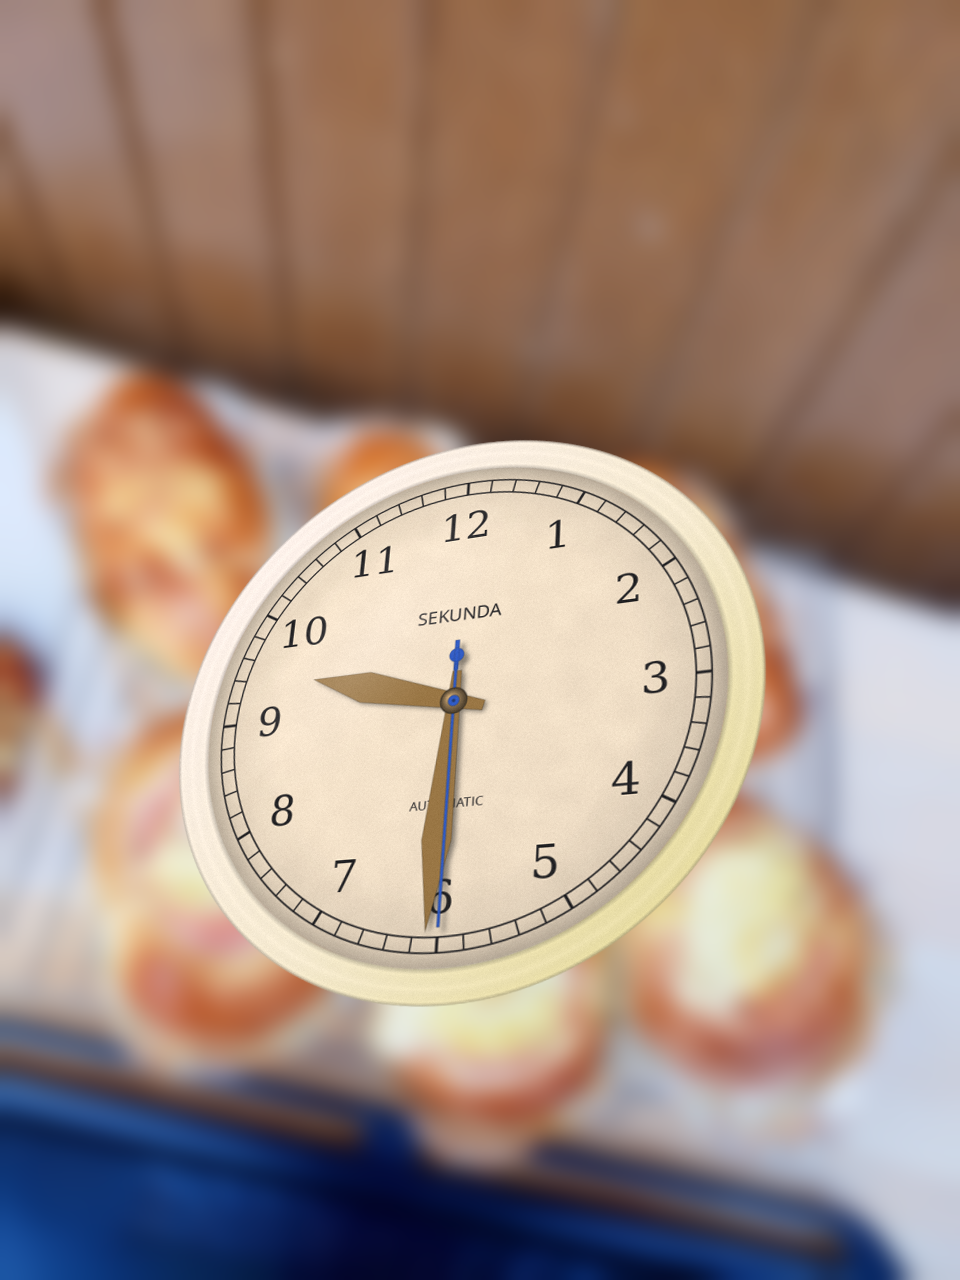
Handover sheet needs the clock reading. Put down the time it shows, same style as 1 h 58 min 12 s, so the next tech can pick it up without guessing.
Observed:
9 h 30 min 30 s
